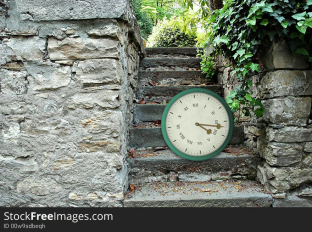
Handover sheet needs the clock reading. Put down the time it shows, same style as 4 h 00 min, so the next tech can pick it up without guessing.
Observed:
4 h 17 min
